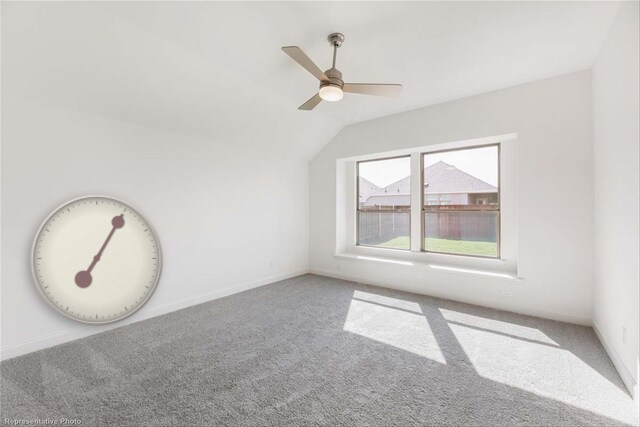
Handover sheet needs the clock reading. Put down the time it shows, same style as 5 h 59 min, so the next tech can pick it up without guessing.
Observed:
7 h 05 min
